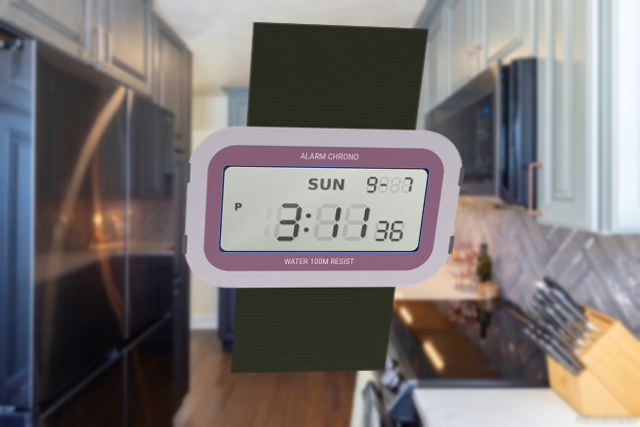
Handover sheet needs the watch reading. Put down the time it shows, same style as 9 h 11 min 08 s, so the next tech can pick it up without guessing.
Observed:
3 h 11 min 36 s
